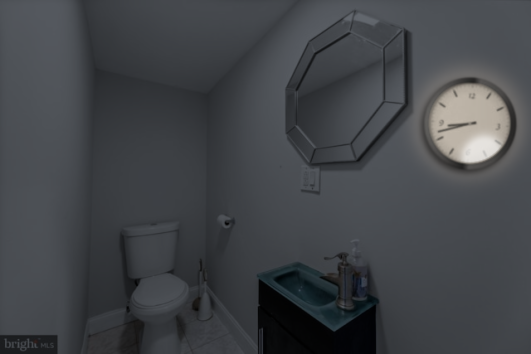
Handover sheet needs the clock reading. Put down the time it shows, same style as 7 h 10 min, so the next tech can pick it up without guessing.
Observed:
8 h 42 min
